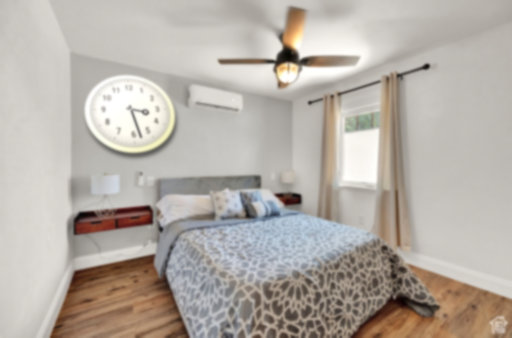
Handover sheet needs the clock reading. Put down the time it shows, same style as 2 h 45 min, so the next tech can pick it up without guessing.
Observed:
3 h 28 min
